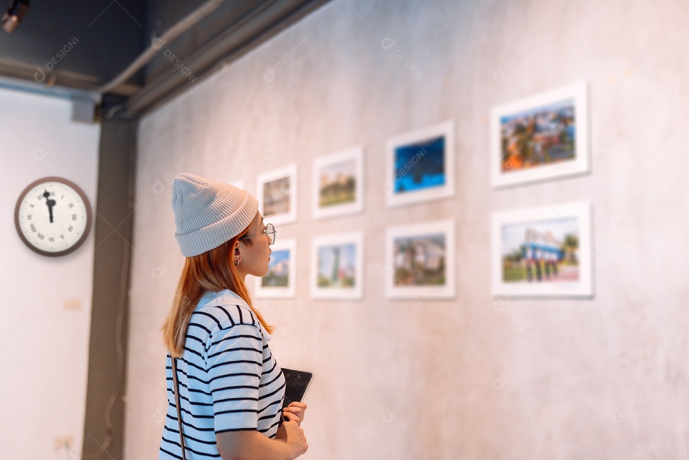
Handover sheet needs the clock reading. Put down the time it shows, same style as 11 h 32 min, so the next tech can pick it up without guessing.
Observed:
11 h 58 min
